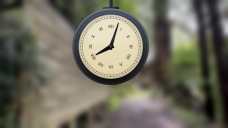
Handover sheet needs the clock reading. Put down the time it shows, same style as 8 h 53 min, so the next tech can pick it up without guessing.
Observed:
8 h 03 min
